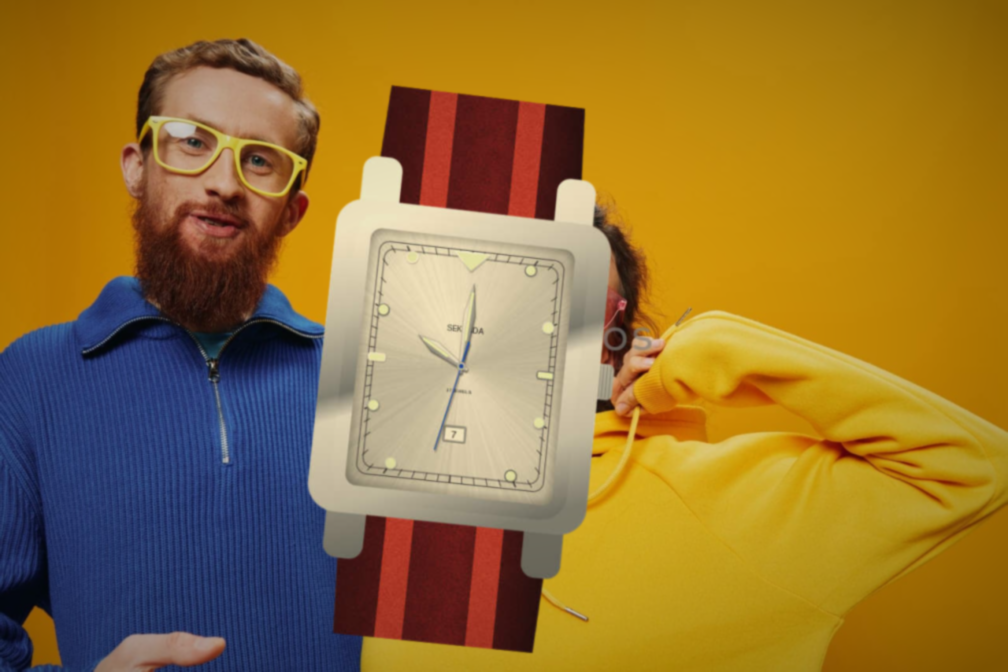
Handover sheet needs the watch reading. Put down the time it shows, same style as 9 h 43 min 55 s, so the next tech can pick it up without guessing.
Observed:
10 h 00 min 32 s
